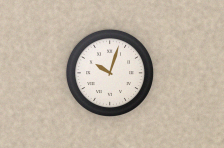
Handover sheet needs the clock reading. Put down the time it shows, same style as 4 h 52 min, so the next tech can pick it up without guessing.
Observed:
10 h 03 min
